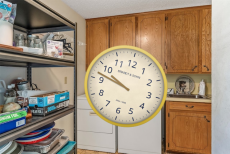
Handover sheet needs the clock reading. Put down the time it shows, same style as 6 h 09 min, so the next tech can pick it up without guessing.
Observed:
9 h 47 min
